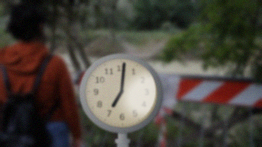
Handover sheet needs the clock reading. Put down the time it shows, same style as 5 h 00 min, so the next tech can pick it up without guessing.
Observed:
7 h 01 min
